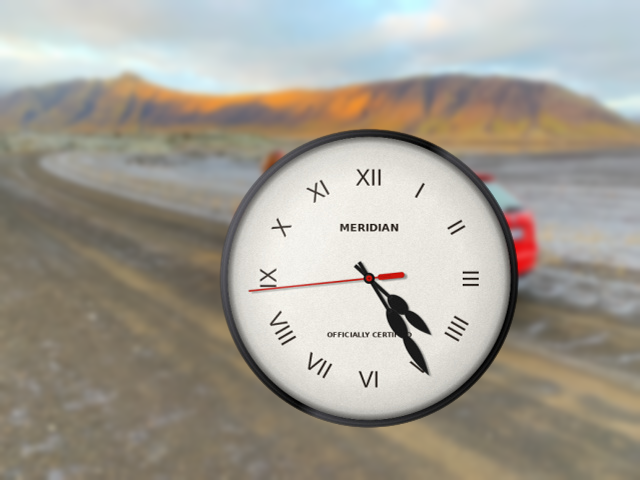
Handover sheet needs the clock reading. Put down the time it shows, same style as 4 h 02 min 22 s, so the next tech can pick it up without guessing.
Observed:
4 h 24 min 44 s
